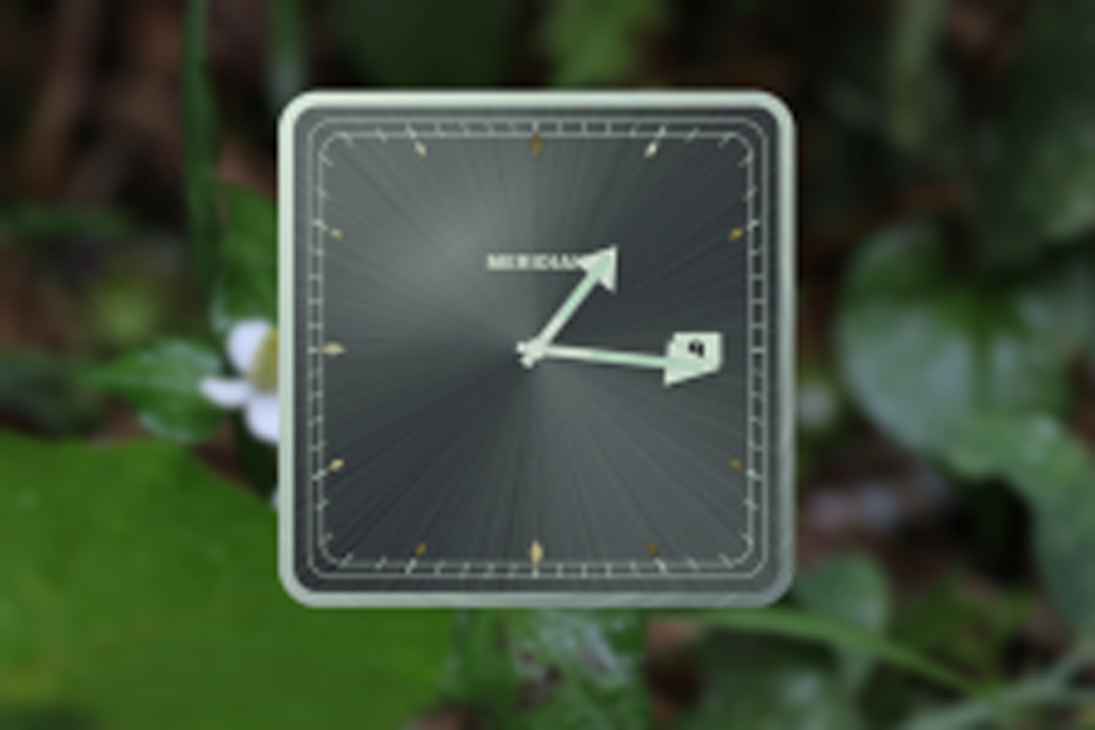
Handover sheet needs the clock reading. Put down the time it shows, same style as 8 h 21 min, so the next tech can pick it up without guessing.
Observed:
1 h 16 min
